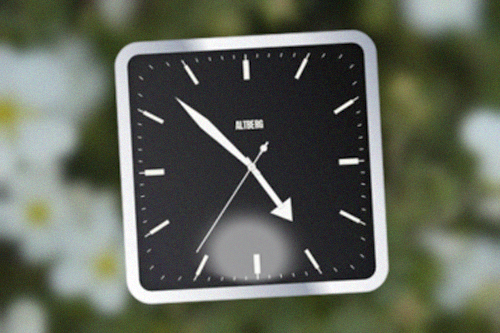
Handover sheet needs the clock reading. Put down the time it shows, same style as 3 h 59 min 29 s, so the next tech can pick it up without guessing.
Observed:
4 h 52 min 36 s
